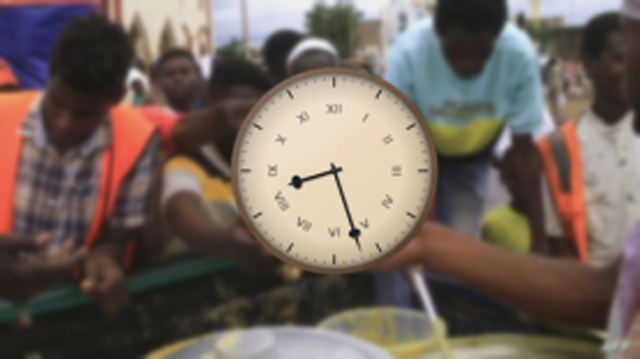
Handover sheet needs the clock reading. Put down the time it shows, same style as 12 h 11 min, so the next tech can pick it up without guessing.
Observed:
8 h 27 min
